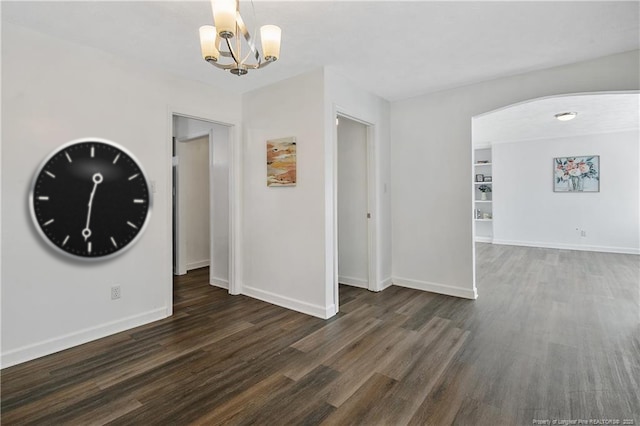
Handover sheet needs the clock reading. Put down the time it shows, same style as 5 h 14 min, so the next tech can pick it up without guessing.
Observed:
12 h 31 min
